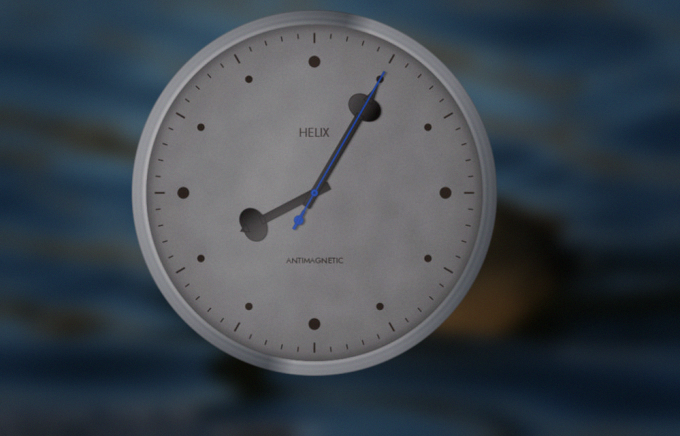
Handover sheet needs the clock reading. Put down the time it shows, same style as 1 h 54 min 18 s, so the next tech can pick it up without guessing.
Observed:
8 h 05 min 05 s
